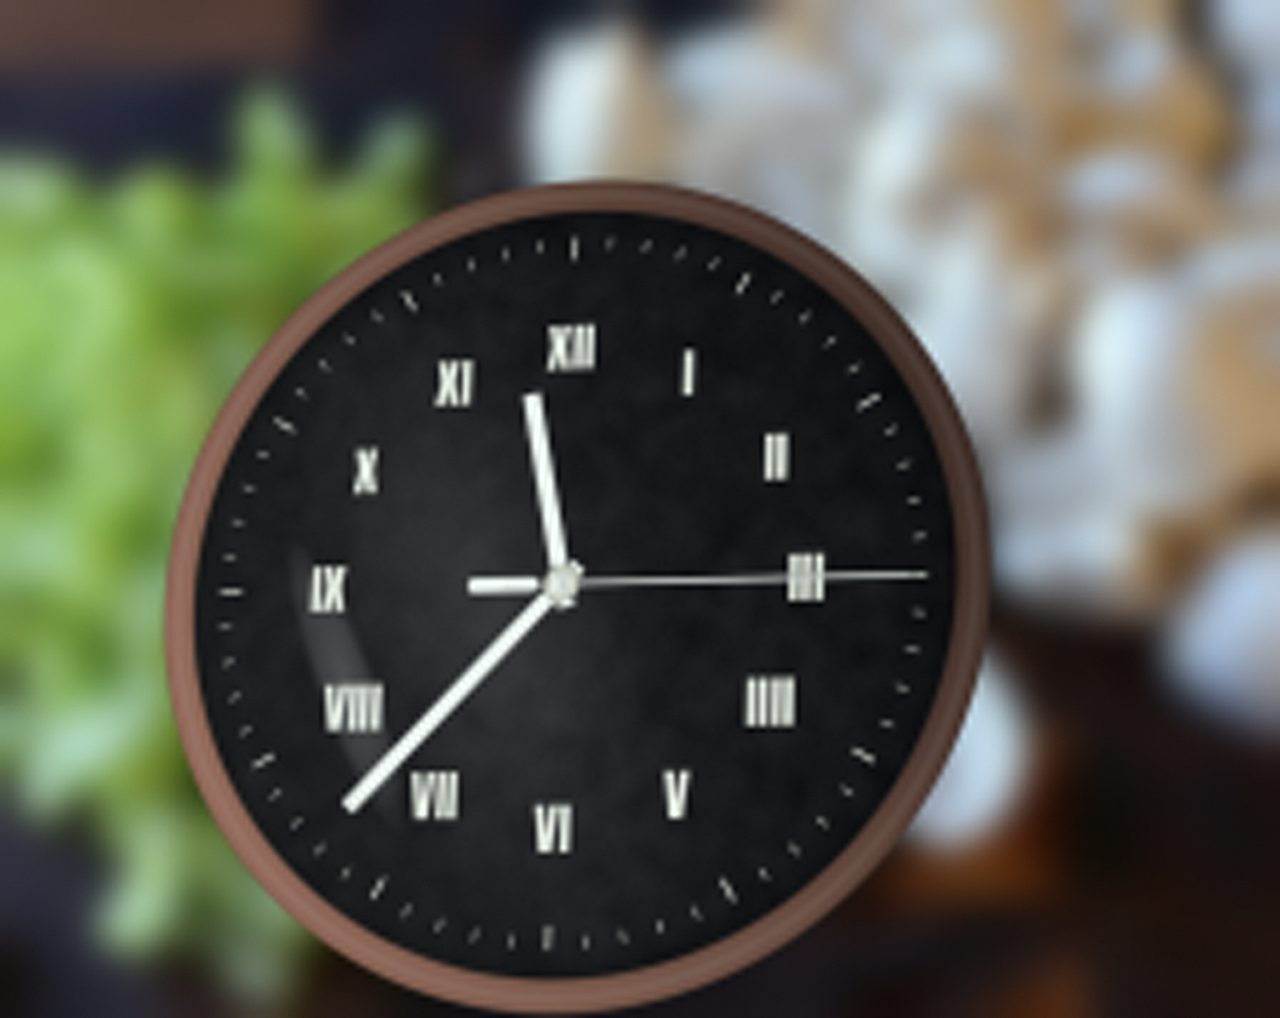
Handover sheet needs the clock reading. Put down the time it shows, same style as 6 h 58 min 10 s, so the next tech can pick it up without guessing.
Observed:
11 h 37 min 15 s
